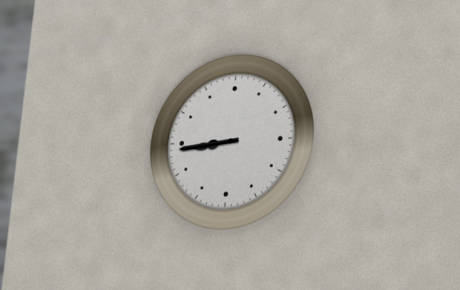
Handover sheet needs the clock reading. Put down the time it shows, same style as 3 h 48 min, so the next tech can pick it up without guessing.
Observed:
8 h 44 min
